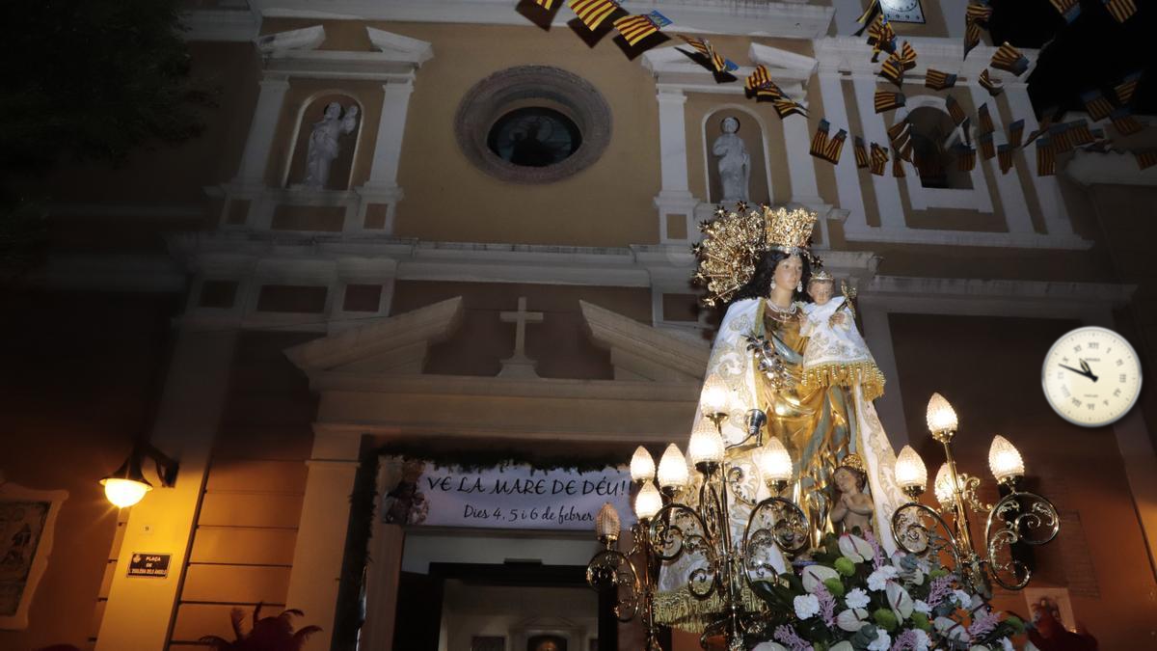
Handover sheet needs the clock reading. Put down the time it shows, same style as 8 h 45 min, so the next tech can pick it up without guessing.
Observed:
10 h 48 min
